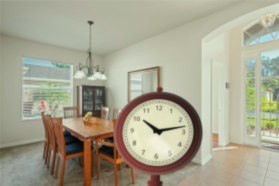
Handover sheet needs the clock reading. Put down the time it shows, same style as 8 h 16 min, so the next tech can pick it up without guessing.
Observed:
10 h 13 min
